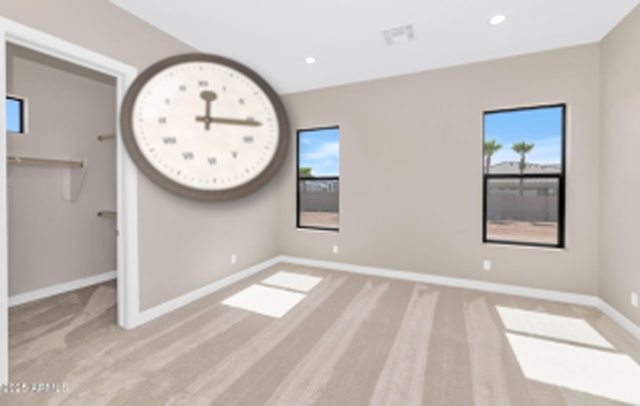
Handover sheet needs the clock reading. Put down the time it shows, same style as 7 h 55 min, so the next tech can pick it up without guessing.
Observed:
12 h 16 min
